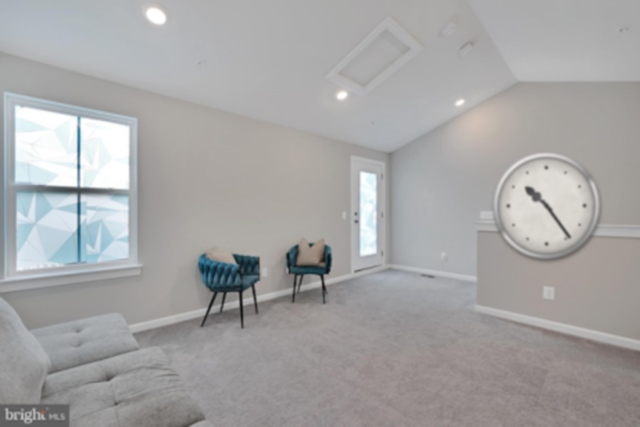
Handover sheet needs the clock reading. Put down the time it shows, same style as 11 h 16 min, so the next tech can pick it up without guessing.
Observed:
10 h 24 min
